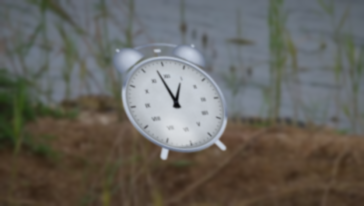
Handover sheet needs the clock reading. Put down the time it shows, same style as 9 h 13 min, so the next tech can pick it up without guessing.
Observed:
12 h 58 min
